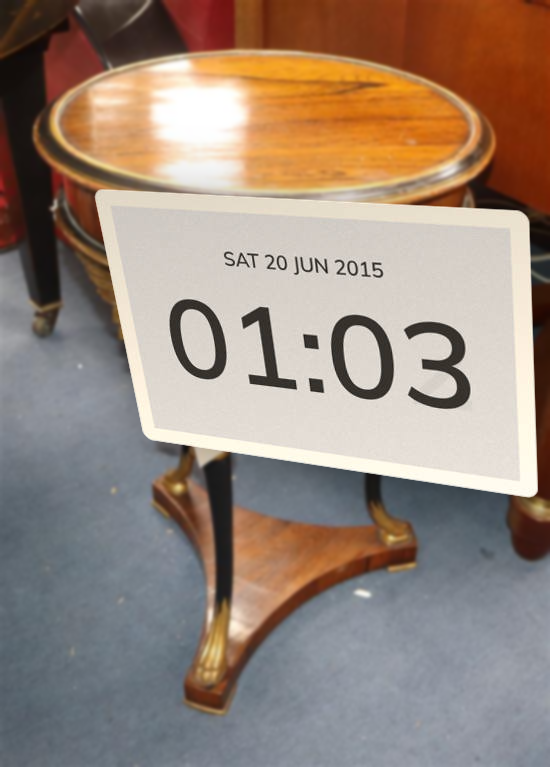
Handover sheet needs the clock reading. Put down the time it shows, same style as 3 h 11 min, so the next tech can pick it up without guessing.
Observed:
1 h 03 min
